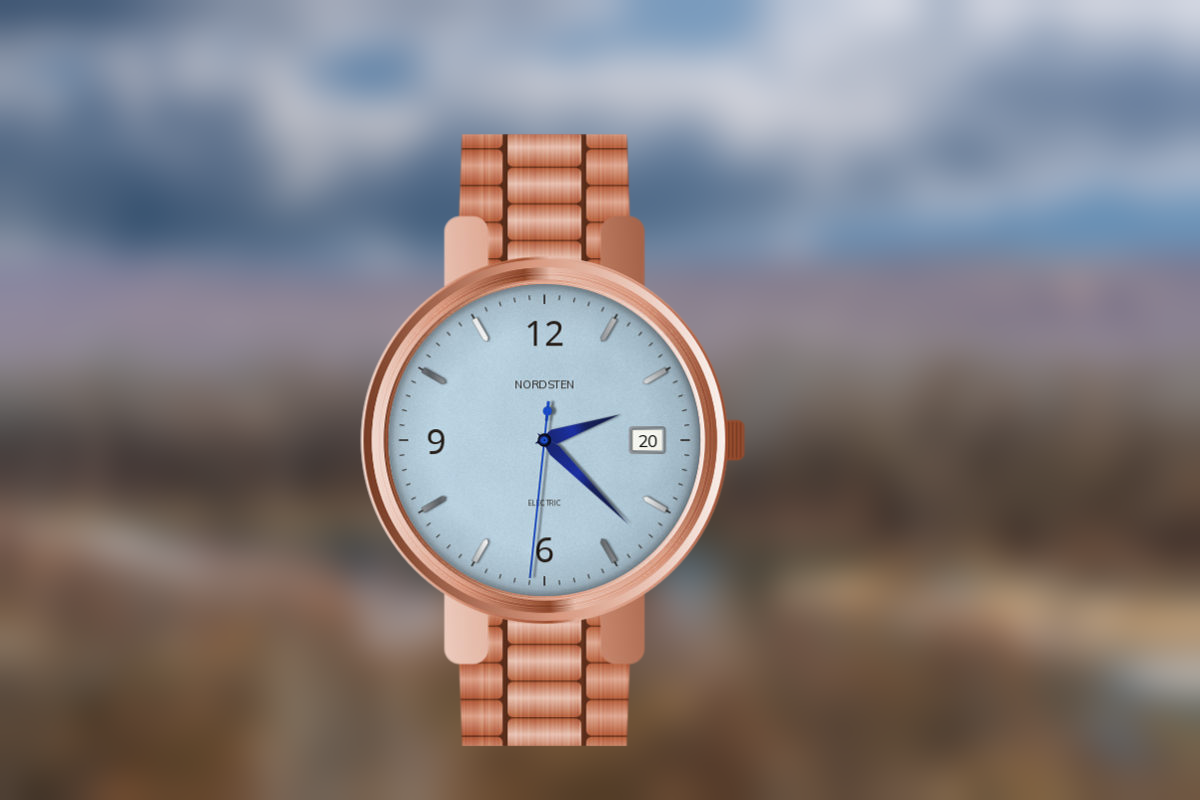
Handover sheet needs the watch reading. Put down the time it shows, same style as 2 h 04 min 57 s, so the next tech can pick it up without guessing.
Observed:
2 h 22 min 31 s
